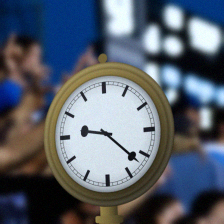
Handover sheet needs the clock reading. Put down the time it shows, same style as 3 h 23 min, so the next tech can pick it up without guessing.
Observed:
9 h 22 min
